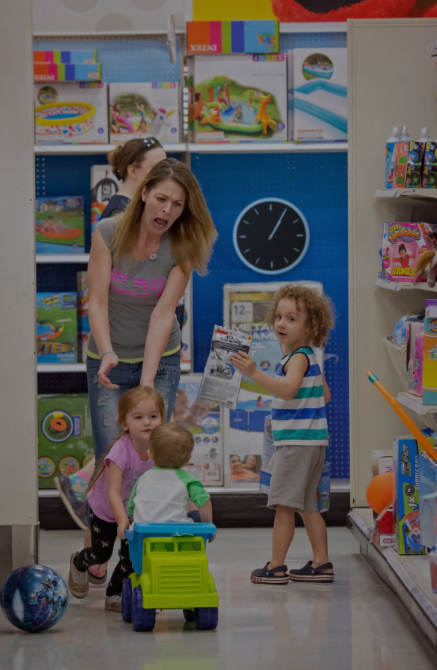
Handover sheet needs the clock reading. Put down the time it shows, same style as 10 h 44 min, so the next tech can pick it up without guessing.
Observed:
1 h 05 min
